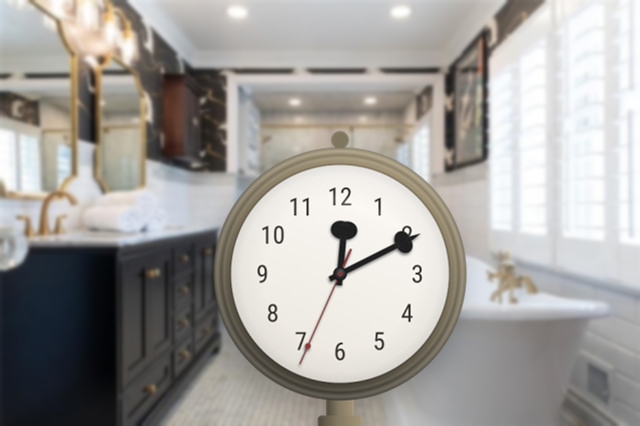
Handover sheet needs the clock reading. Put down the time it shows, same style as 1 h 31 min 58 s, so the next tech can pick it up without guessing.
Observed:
12 h 10 min 34 s
